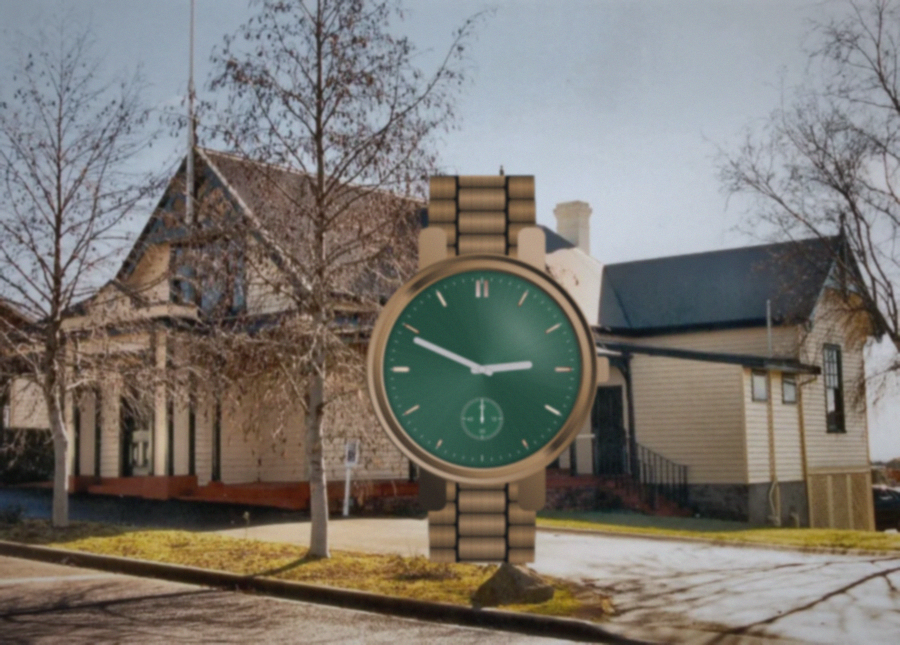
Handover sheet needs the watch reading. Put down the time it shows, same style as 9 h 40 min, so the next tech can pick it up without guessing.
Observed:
2 h 49 min
